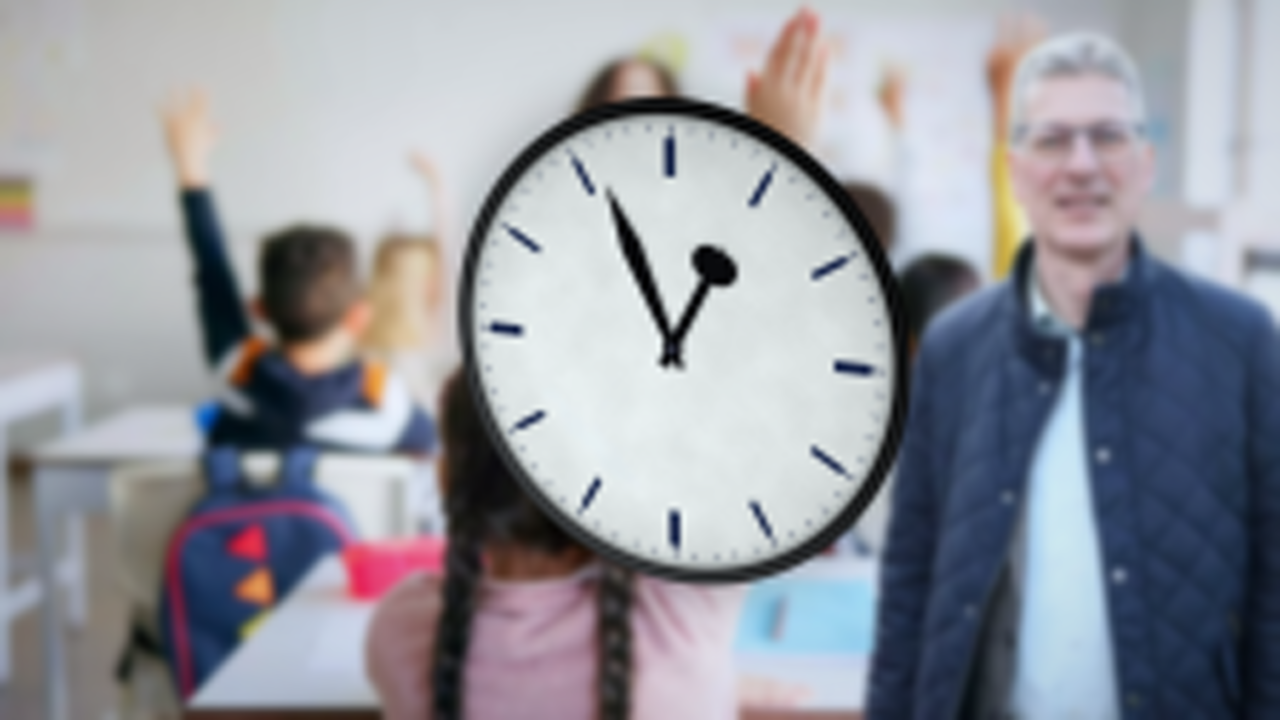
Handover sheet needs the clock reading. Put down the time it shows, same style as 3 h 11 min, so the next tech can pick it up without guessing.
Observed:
12 h 56 min
